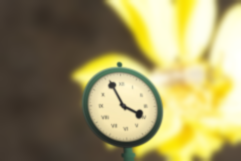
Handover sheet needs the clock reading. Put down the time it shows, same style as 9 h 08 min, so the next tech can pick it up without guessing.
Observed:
3 h 56 min
